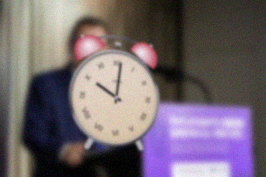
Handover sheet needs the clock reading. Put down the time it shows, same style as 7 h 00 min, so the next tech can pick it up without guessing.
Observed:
10 h 01 min
